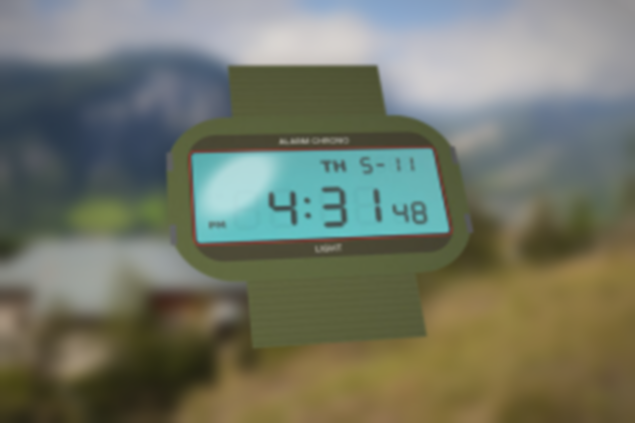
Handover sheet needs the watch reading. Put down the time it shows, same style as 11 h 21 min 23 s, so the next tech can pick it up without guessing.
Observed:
4 h 31 min 48 s
